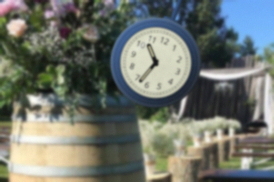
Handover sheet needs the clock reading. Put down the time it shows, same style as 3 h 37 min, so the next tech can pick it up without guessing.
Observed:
10 h 33 min
